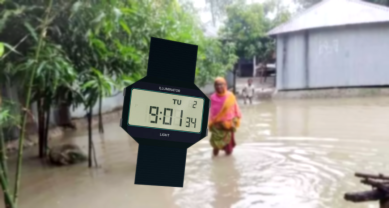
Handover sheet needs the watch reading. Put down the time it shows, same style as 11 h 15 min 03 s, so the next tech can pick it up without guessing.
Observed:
9 h 01 min 34 s
